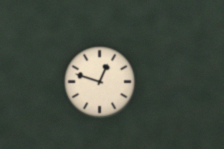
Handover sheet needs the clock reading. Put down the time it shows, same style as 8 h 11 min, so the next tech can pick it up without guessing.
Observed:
12 h 48 min
